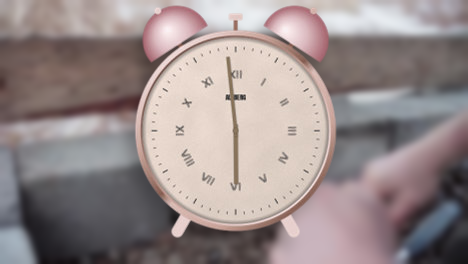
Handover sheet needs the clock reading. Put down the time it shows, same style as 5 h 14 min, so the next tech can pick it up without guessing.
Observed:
5 h 59 min
